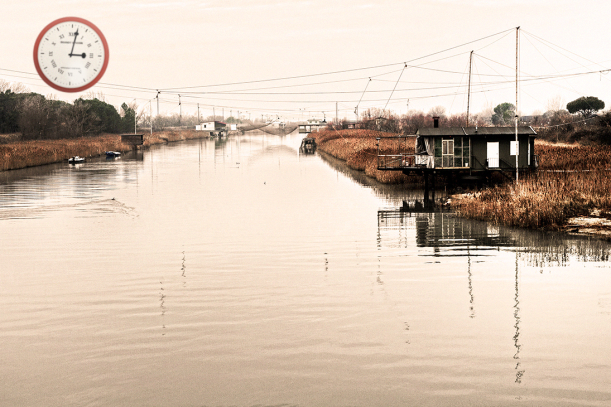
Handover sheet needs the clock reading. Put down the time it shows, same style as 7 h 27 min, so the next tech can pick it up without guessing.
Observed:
3 h 02 min
